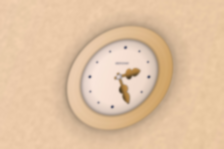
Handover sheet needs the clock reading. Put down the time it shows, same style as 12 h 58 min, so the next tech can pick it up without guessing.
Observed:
2 h 25 min
